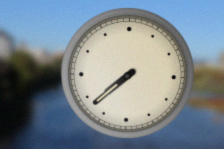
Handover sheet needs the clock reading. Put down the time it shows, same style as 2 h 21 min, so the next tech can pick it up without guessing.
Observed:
7 h 38 min
